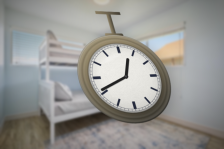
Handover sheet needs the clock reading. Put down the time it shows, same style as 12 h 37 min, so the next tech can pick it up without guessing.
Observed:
12 h 41 min
